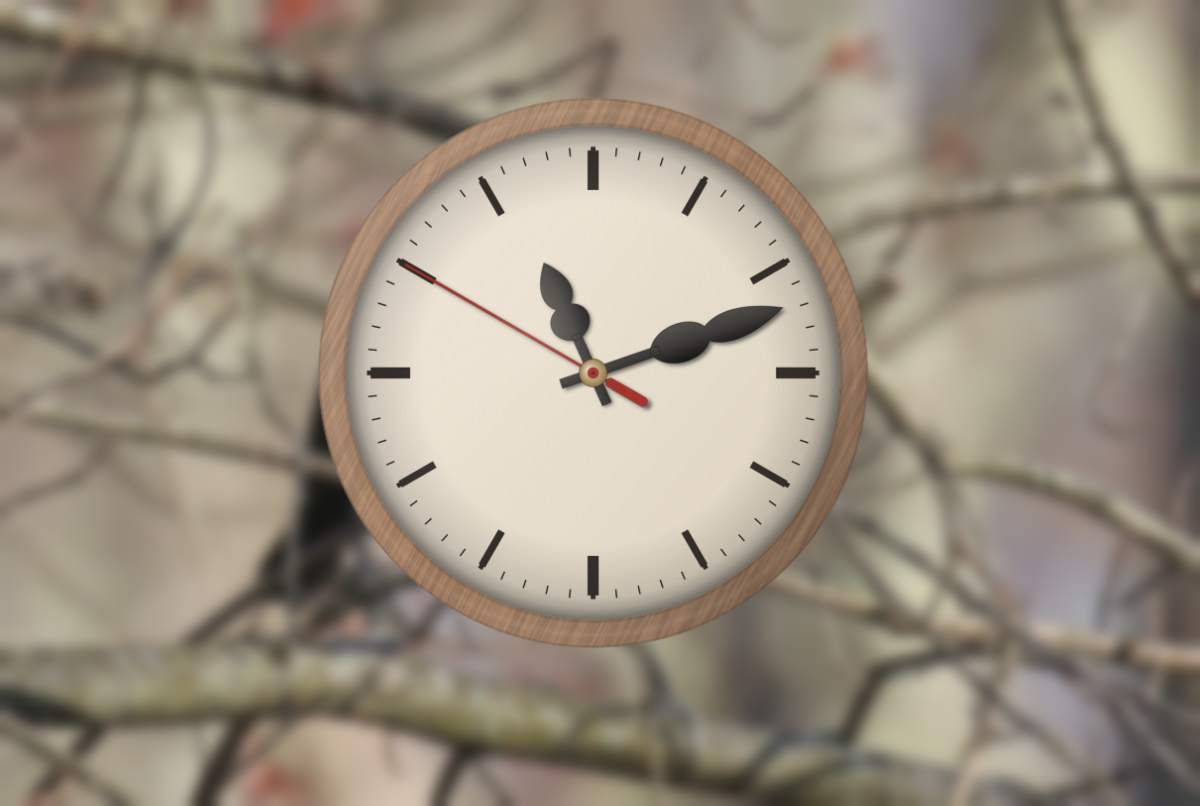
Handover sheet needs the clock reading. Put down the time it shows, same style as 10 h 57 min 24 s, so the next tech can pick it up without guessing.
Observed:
11 h 11 min 50 s
